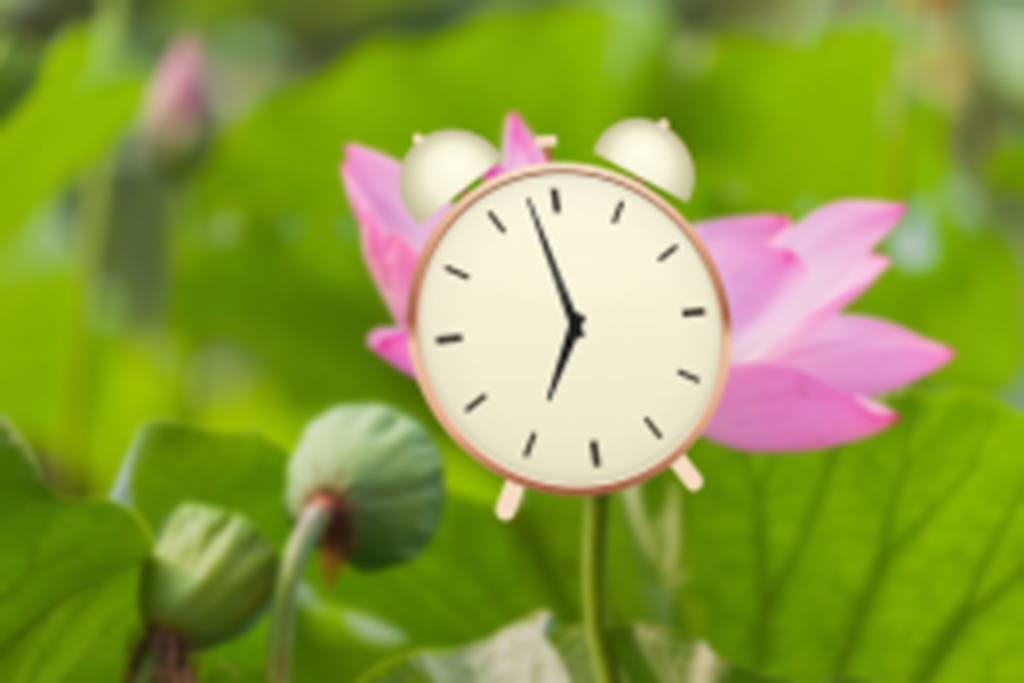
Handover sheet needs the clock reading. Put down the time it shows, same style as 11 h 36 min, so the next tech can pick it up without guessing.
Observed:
6 h 58 min
